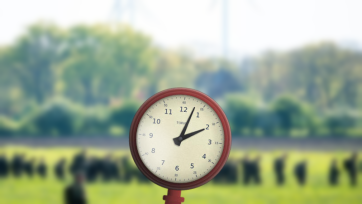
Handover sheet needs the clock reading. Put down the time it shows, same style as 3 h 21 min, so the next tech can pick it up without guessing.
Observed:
2 h 03 min
